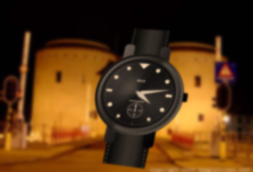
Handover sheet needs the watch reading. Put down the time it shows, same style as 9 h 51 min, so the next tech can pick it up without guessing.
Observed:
4 h 13 min
